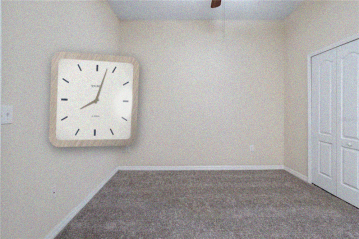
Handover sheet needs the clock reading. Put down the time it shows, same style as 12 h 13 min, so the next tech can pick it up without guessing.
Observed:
8 h 03 min
